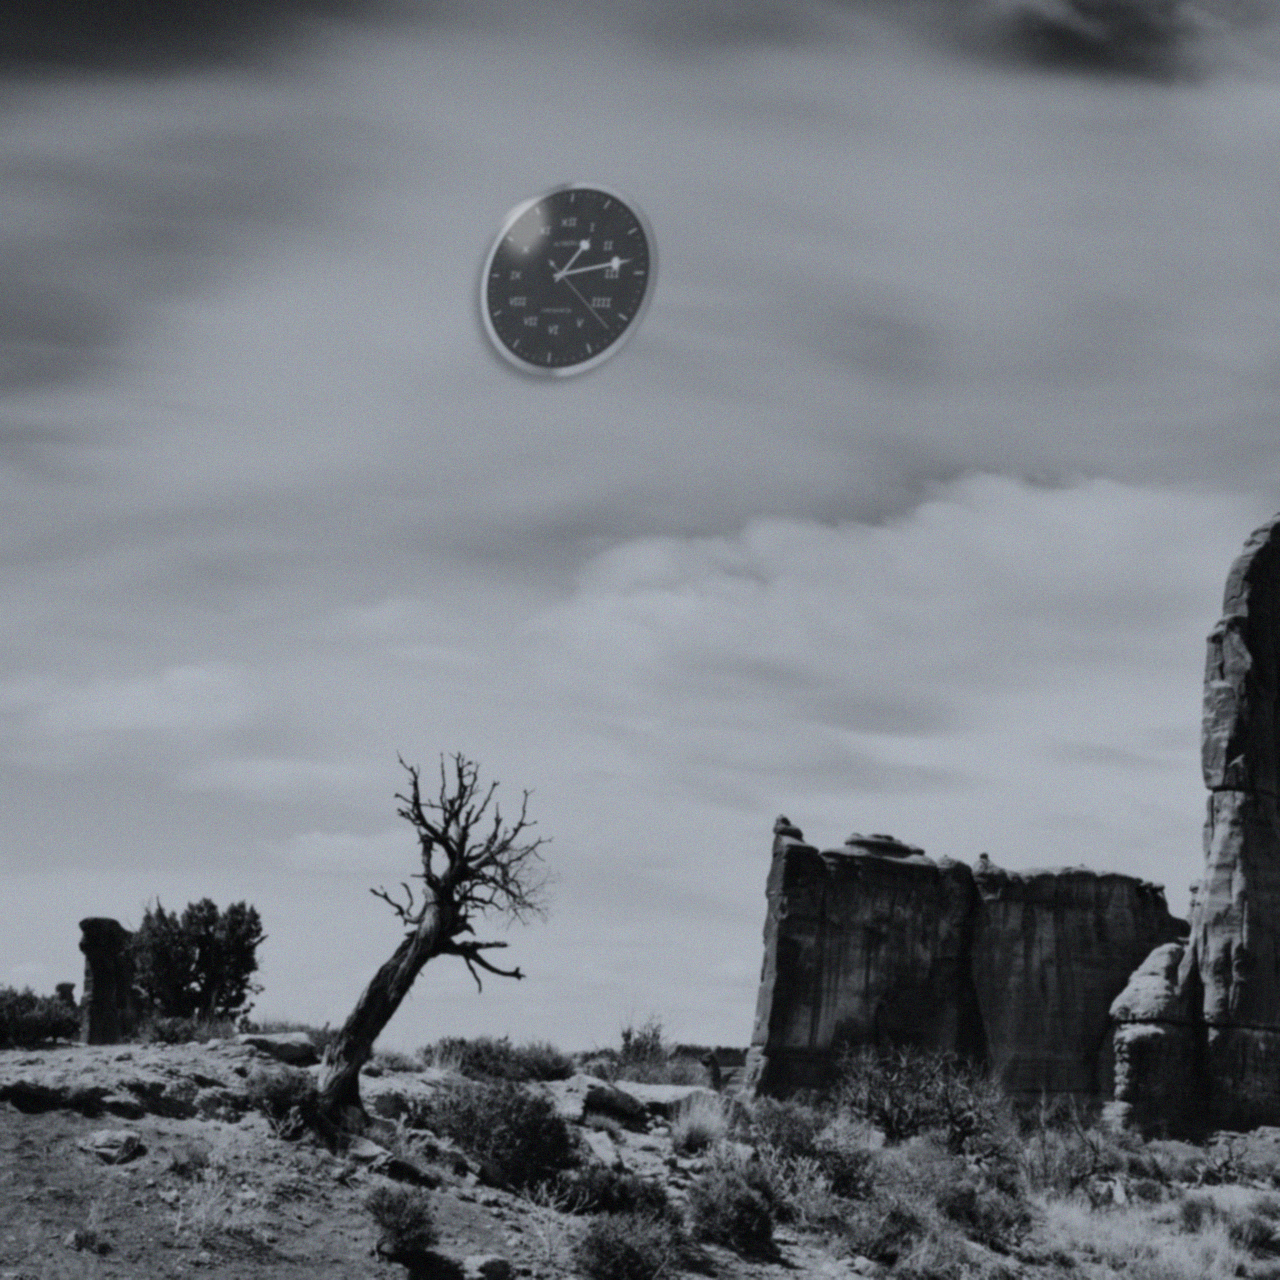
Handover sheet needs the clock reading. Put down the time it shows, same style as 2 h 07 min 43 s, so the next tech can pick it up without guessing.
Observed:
1 h 13 min 22 s
